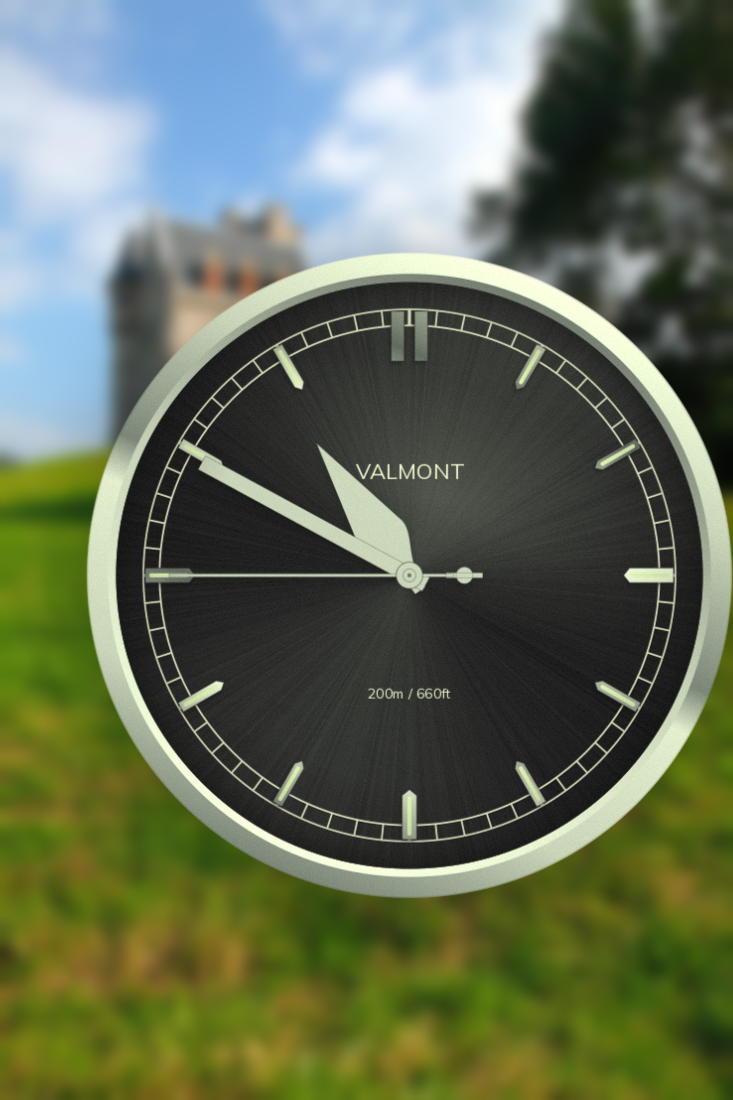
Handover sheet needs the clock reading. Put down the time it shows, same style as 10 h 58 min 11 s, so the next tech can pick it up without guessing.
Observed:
10 h 49 min 45 s
